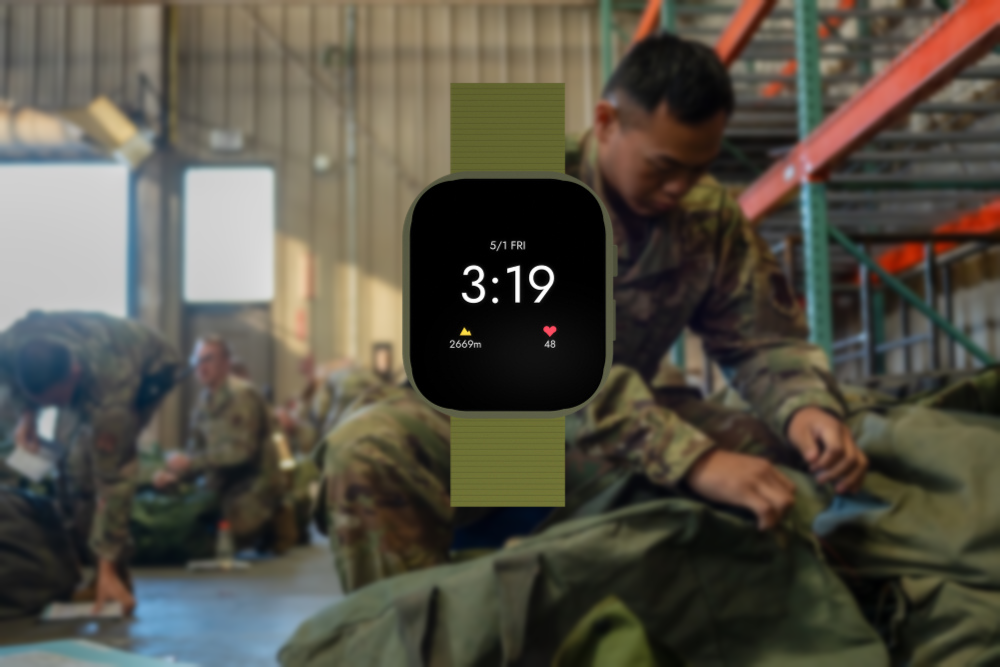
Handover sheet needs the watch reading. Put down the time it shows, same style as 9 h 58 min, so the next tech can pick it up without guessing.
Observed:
3 h 19 min
